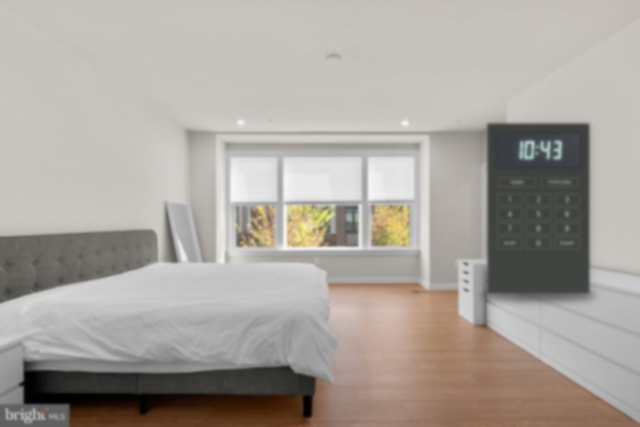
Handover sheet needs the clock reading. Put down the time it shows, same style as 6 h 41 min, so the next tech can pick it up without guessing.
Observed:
10 h 43 min
